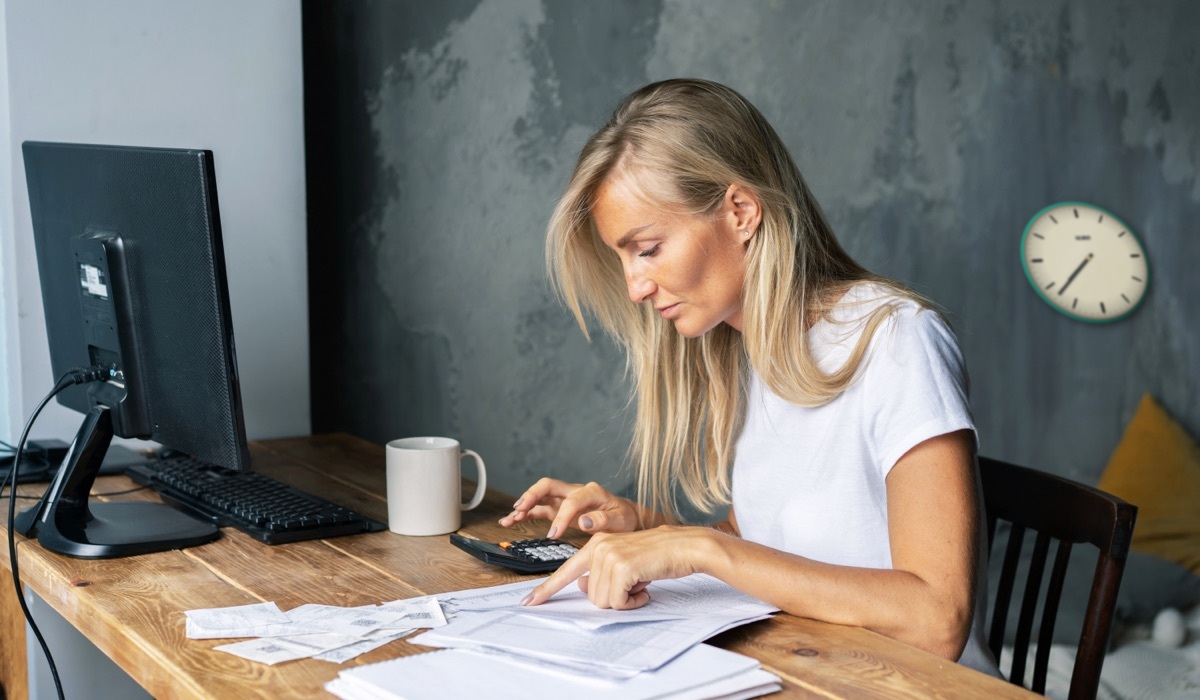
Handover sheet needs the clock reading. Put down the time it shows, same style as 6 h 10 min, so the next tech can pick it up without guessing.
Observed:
7 h 38 min
